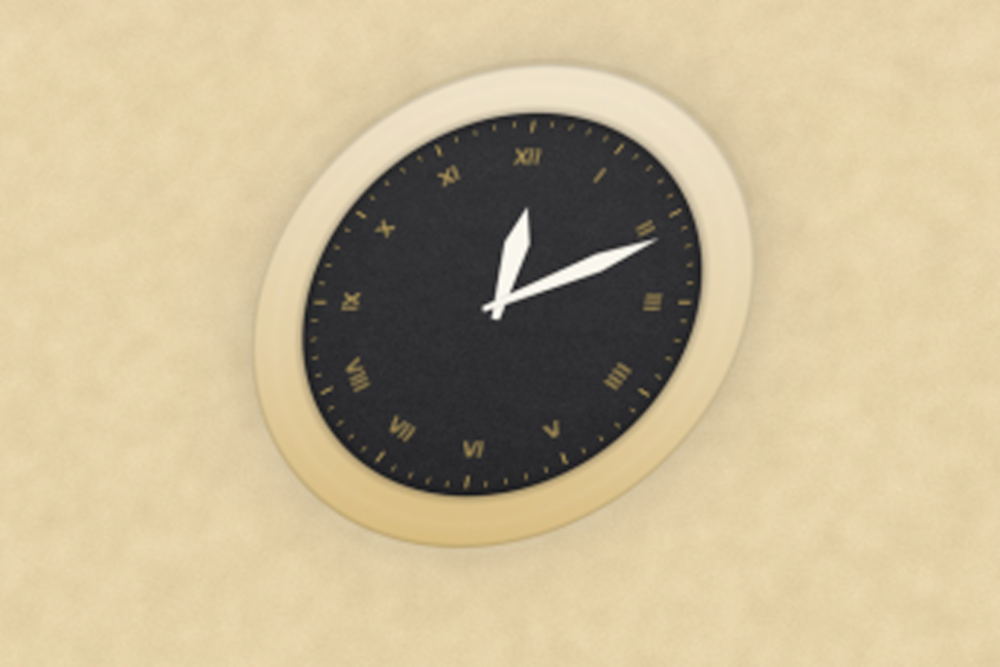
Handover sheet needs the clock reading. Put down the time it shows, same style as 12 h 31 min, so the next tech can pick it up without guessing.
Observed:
12 h 11 min
